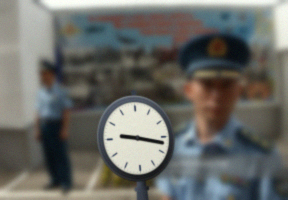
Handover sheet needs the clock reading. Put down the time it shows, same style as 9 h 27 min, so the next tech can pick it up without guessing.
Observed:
9 h 17 min
